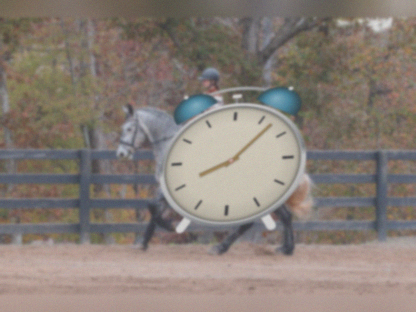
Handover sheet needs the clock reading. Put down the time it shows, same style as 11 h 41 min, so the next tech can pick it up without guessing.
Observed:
8 h 07 min
